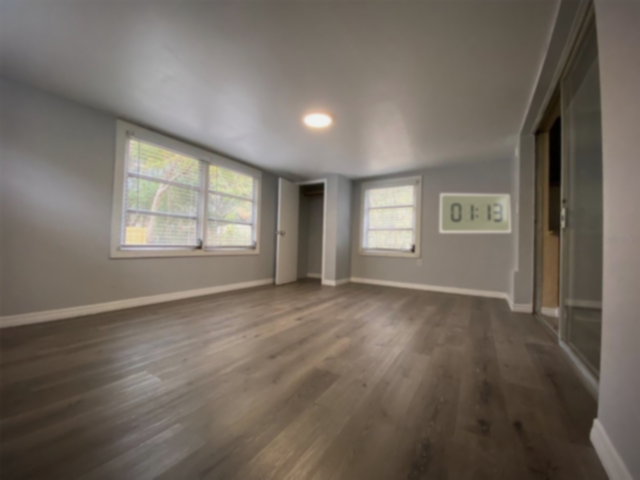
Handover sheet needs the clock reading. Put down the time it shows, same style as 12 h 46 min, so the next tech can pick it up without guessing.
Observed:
1 h 13 min
